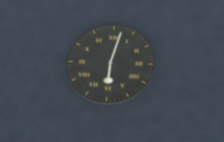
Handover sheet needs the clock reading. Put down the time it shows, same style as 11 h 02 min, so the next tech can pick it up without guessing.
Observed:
6 h 02 min
